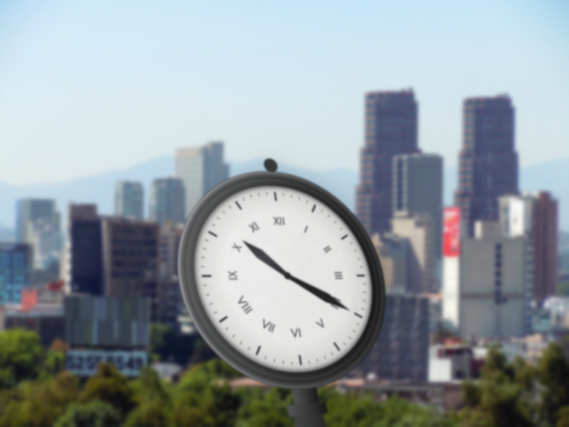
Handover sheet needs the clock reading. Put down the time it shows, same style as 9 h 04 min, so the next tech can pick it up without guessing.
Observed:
10 h 20 min
